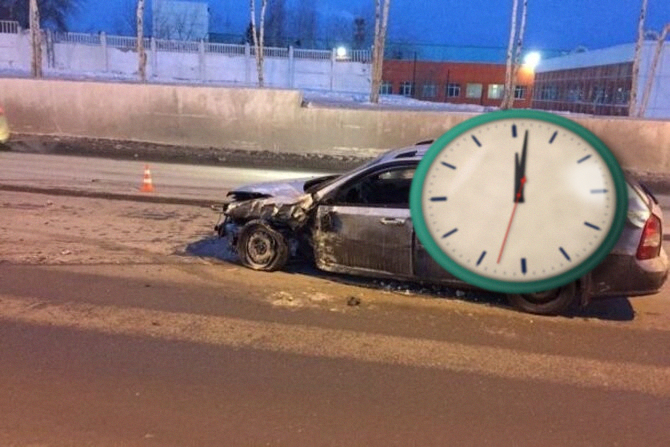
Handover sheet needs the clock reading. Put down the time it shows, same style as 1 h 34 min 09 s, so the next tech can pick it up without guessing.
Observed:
12 h 01 min 33 s
